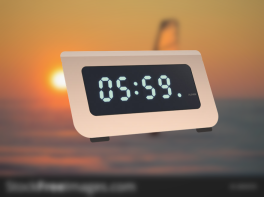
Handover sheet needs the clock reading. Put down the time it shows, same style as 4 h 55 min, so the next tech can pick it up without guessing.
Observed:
5 h 59 min
